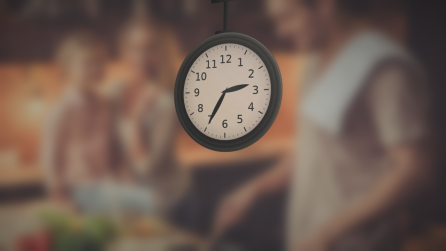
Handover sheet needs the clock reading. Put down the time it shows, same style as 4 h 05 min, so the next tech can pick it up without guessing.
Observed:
2 h 35 min
